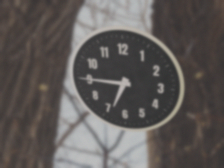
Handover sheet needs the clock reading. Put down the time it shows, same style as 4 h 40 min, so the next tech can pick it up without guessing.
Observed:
6 h 45 min
